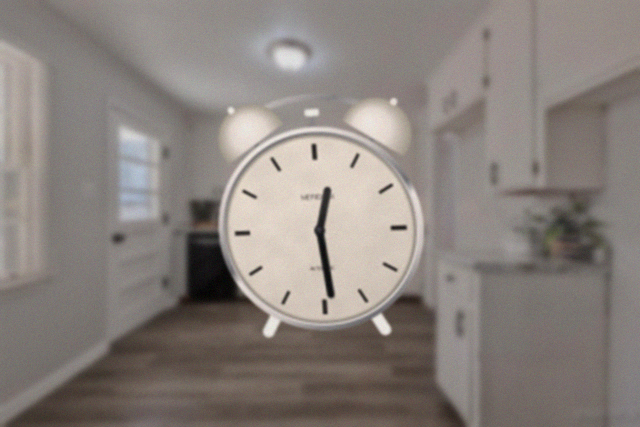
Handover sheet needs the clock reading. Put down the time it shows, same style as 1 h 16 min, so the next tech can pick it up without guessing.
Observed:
12 h 29 min
